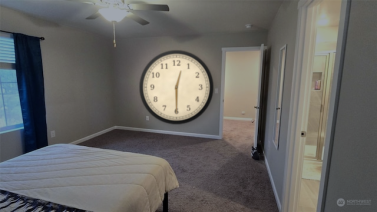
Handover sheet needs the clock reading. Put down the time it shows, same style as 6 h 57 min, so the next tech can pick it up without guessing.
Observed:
12 h 30 min
